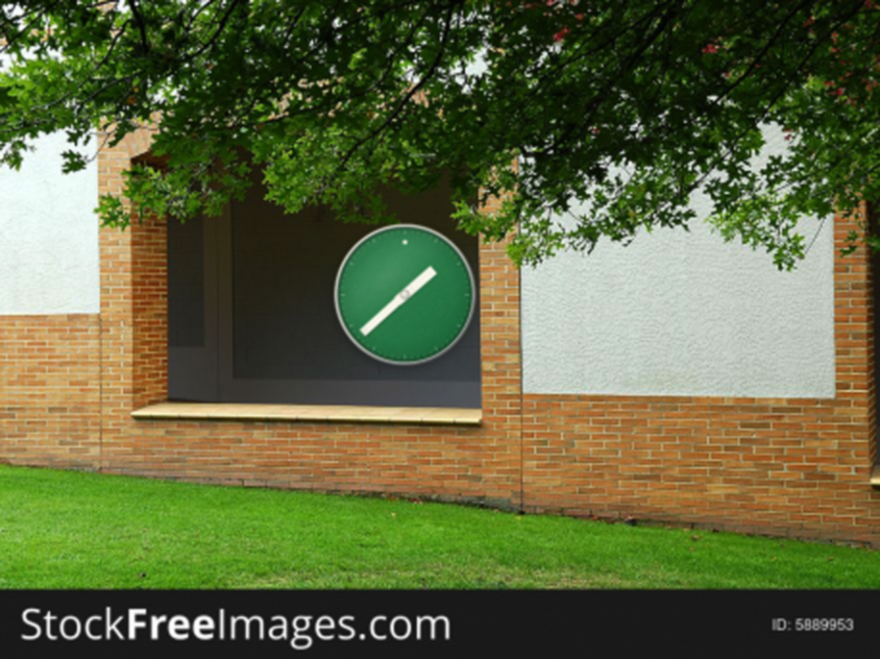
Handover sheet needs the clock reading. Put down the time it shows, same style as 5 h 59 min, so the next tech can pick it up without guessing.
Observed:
1 h 38 min
